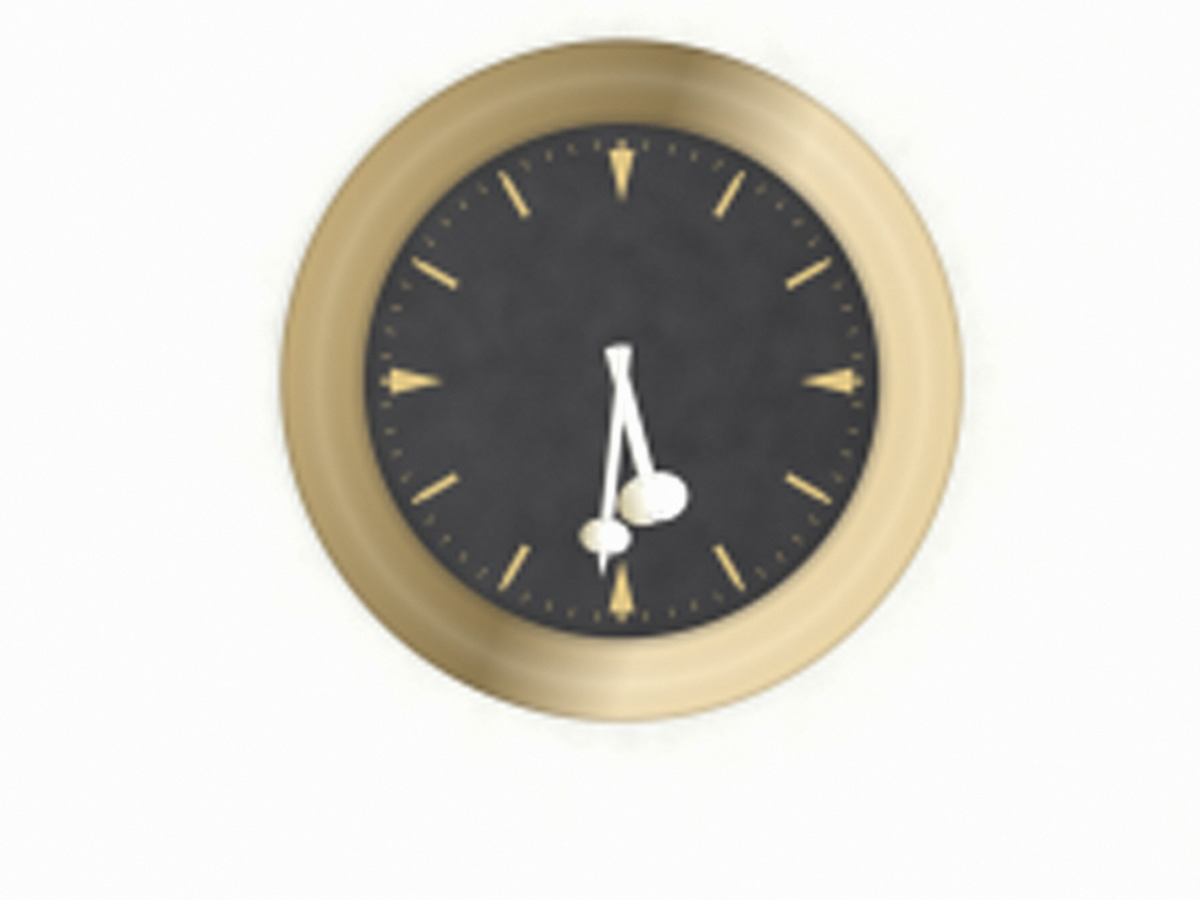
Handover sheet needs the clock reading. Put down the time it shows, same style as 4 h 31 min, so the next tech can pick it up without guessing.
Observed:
5 h 31 min
